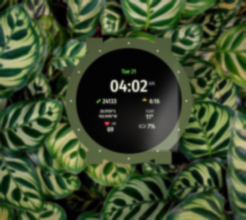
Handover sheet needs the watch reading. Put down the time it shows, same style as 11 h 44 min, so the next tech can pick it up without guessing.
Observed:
4 h 02 min
